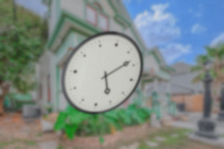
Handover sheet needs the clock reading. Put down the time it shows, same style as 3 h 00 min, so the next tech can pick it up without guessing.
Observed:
5 h 08 min
